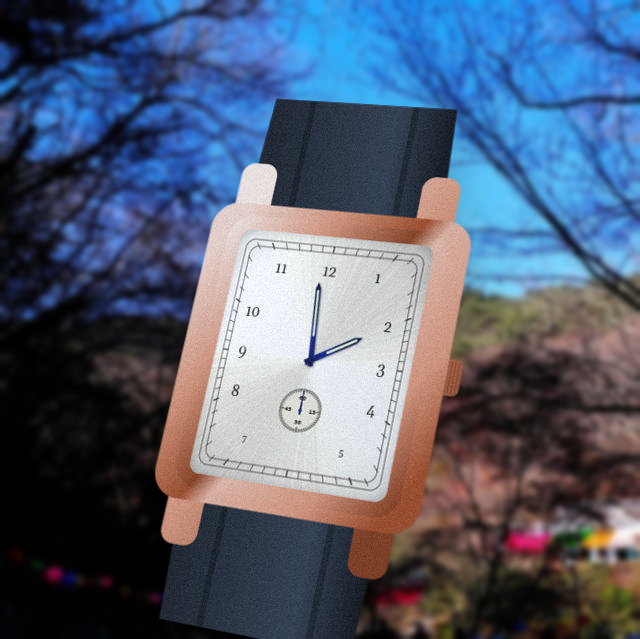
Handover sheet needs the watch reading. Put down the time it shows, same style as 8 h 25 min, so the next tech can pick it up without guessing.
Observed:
1 h 59 min
